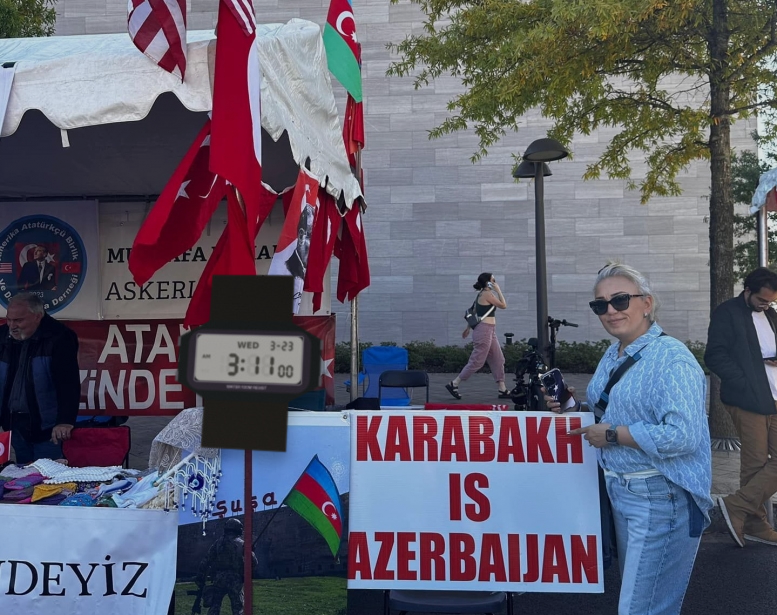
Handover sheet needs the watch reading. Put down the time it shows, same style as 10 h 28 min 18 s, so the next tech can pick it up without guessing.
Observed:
3 h 11 min 00 s
